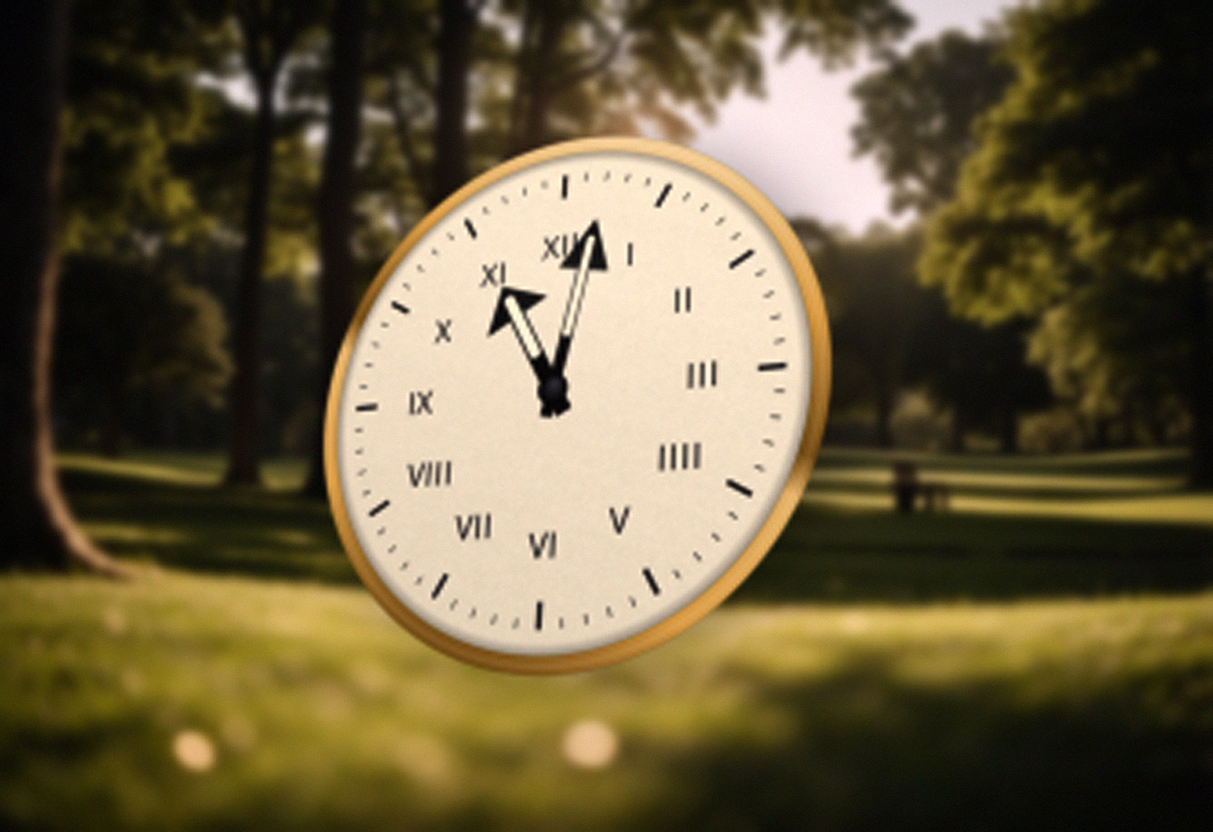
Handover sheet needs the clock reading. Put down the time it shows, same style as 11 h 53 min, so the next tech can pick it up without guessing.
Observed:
11 h 02 min
